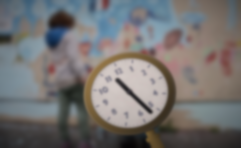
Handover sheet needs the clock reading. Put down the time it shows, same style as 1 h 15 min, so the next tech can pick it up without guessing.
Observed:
11 h 27 min
